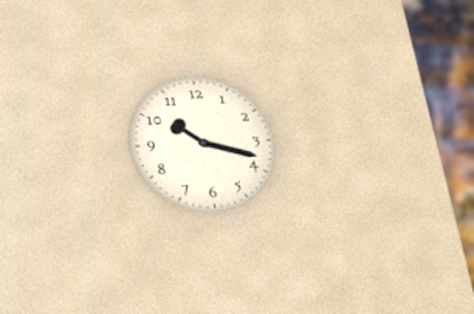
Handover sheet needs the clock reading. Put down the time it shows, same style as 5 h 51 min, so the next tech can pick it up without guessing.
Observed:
10 h 18 min
